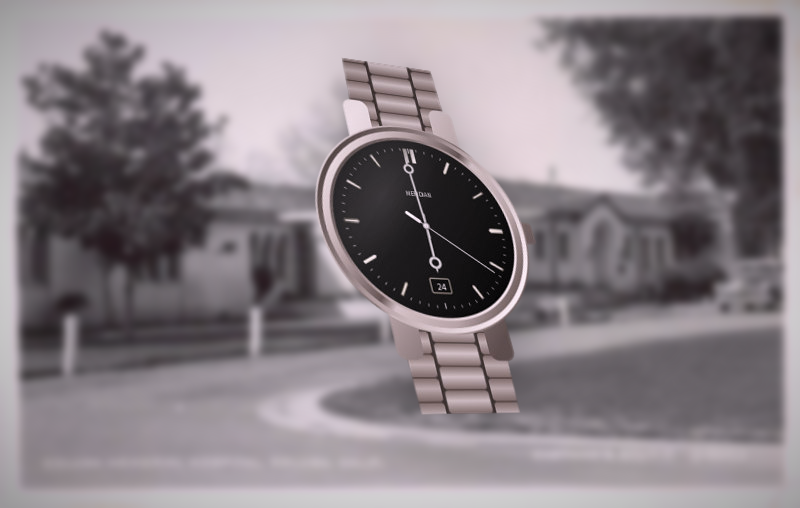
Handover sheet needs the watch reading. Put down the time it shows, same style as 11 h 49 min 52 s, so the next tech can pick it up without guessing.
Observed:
5 h 59 min 21 s
